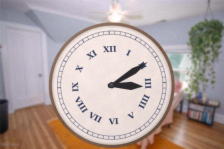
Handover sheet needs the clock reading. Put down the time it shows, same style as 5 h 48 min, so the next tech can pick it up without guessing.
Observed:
3 h 10 min
